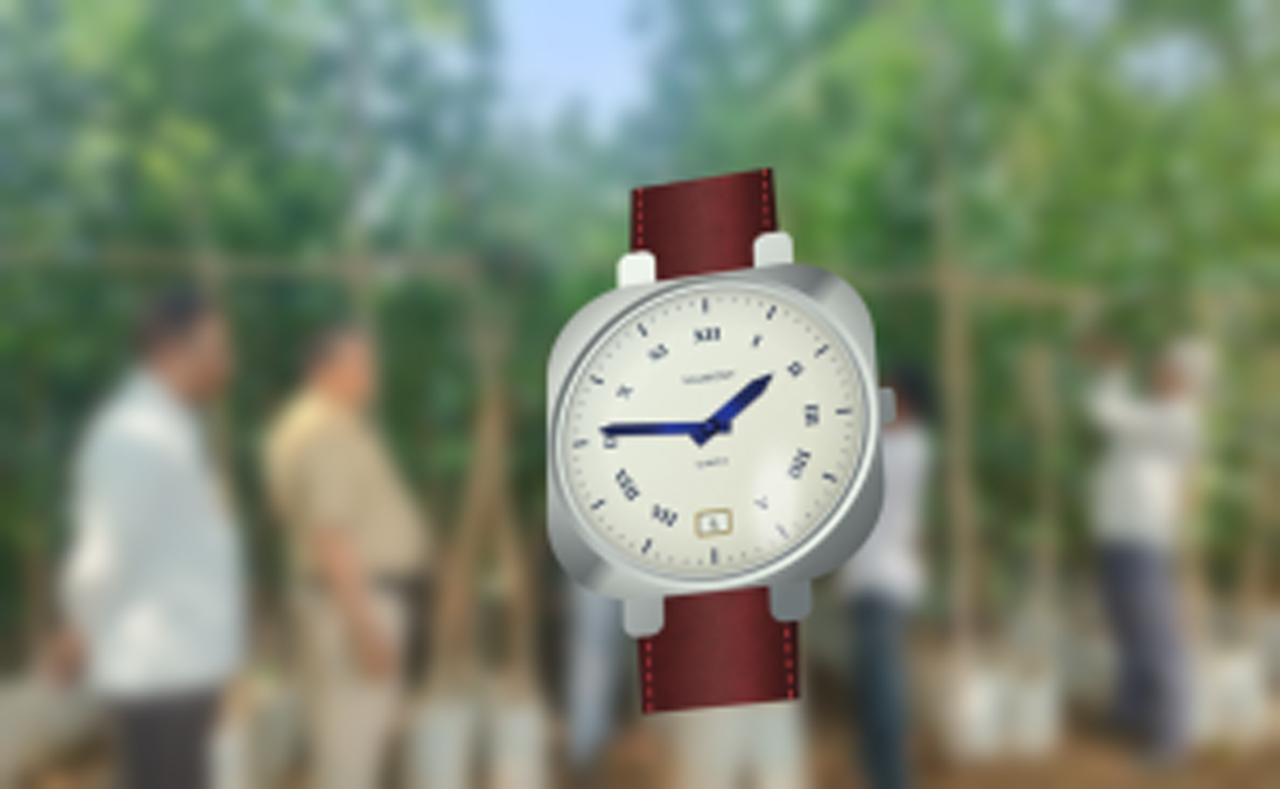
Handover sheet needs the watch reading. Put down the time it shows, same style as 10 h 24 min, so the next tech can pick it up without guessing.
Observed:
1 h 46 min
